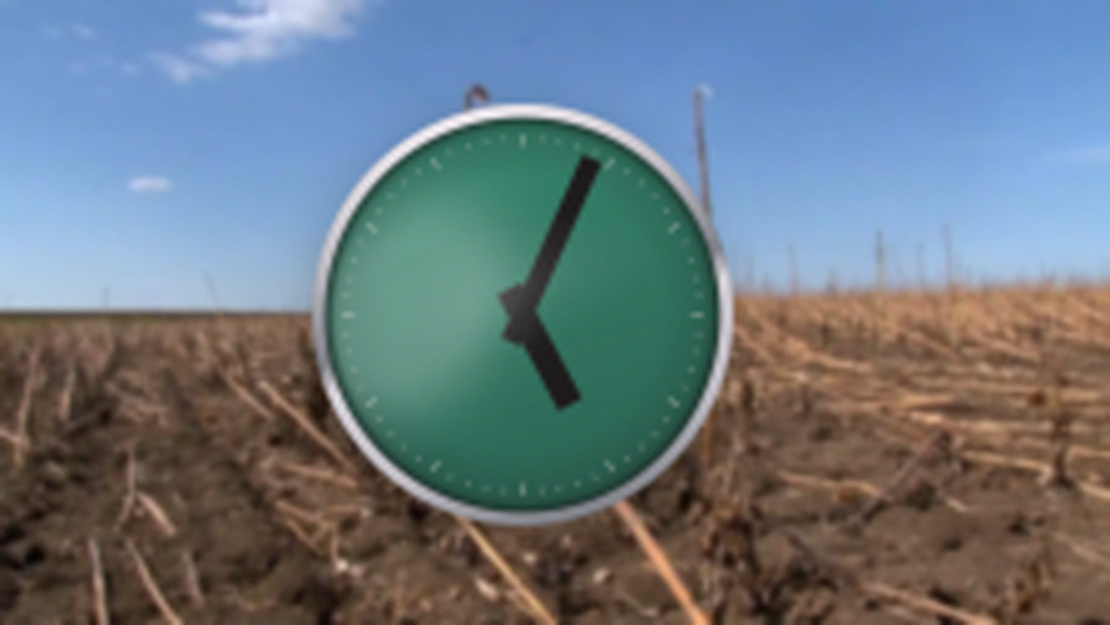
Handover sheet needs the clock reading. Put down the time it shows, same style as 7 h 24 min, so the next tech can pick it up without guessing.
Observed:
5 h 04 min
